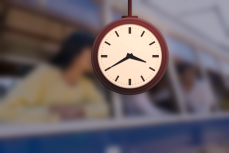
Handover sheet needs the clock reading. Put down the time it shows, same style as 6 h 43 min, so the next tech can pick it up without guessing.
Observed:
3 h 40 min
